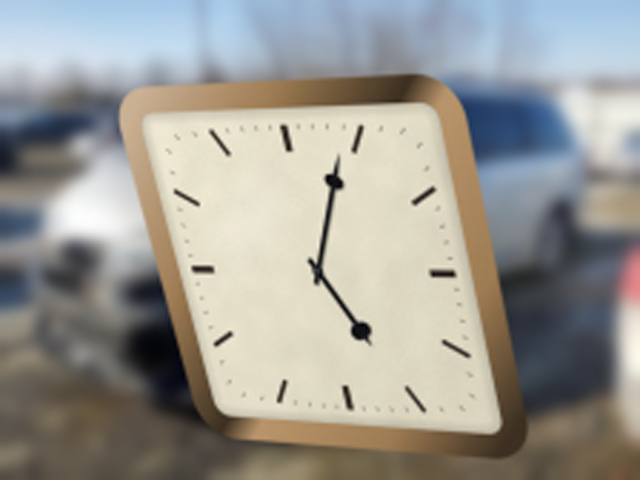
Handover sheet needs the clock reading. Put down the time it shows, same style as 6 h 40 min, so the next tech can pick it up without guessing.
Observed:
5 h 04 min
